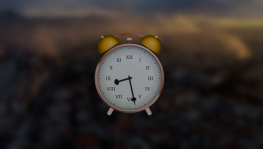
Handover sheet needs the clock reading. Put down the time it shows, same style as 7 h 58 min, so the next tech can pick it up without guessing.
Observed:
8 h 28 min
